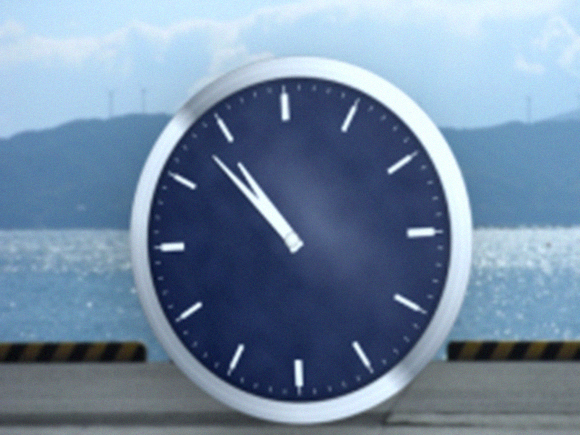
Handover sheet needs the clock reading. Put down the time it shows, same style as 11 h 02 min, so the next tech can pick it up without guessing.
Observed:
10 h 53 min
